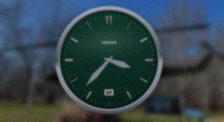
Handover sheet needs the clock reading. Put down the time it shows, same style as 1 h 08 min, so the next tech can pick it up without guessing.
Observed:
3 h 37 min
